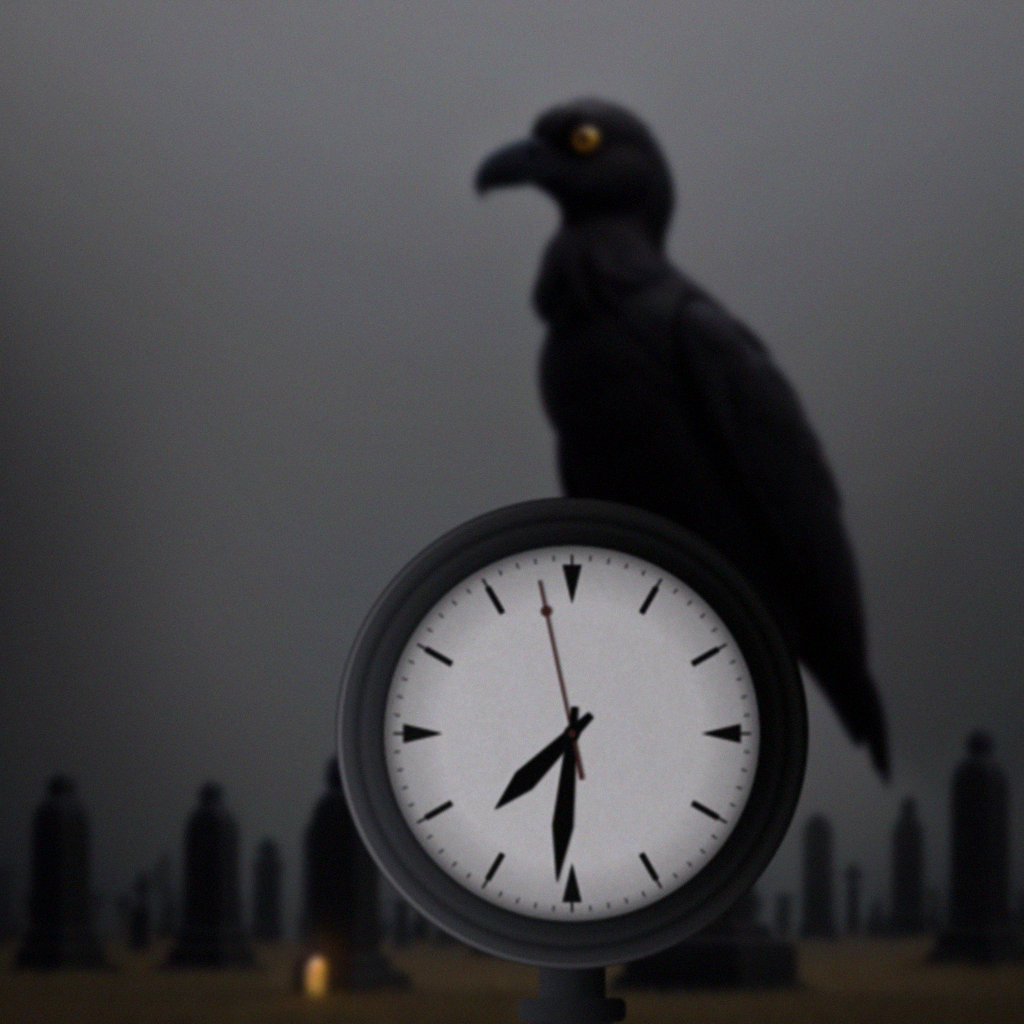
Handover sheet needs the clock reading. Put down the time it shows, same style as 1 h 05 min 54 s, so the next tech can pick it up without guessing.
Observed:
7 h 30 min 58 s
